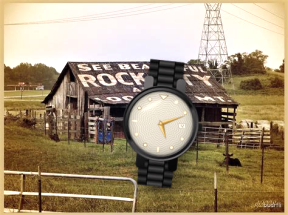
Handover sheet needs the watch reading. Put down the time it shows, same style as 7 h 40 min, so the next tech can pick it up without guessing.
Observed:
5 h 11 min
